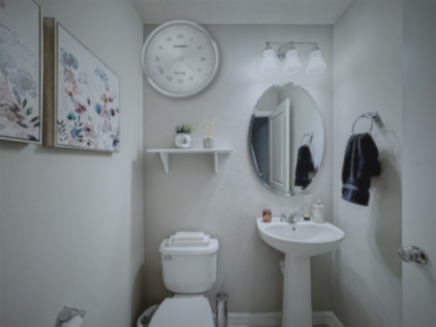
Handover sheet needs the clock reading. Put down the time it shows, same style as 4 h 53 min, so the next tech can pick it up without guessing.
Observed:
7 h 21 min
